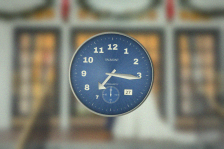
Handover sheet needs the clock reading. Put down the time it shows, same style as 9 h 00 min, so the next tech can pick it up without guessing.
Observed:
7 h 16 min
